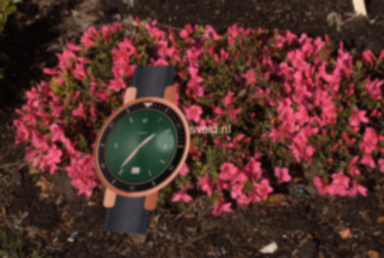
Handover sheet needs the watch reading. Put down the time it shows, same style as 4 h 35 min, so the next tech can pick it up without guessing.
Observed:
1 h 36 min
